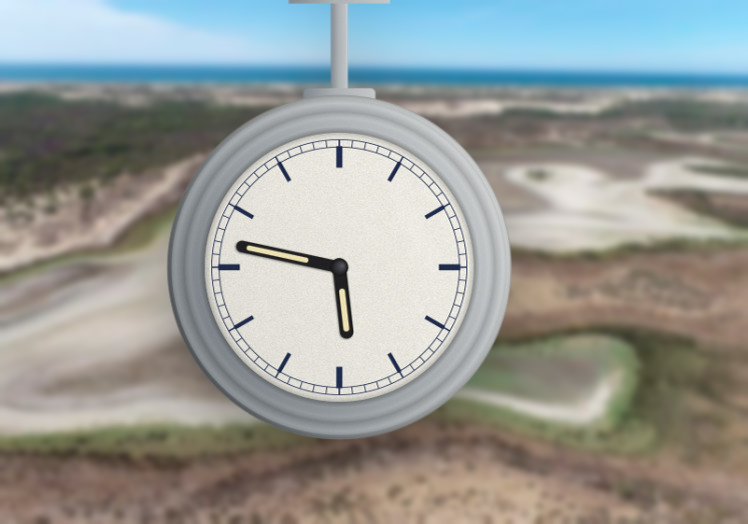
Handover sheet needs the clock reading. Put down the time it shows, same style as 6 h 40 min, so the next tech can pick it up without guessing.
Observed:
5 h 47 min
